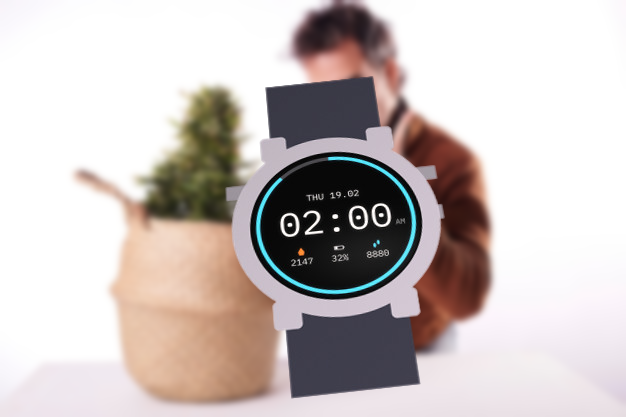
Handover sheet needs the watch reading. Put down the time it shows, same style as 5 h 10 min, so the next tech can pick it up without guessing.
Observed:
2 h 00 min
